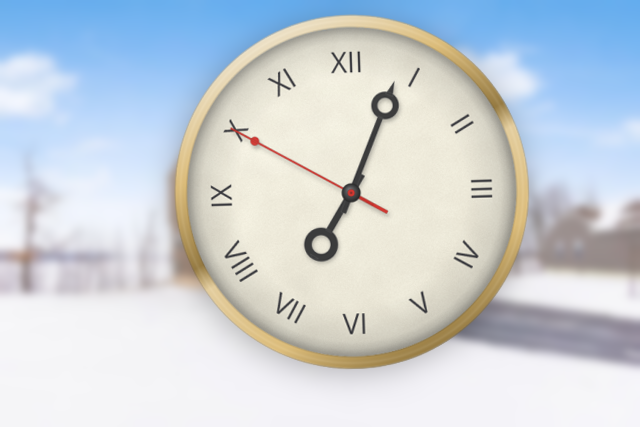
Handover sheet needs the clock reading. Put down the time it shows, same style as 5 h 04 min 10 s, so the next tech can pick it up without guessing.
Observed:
7 h 03 min 50 s
